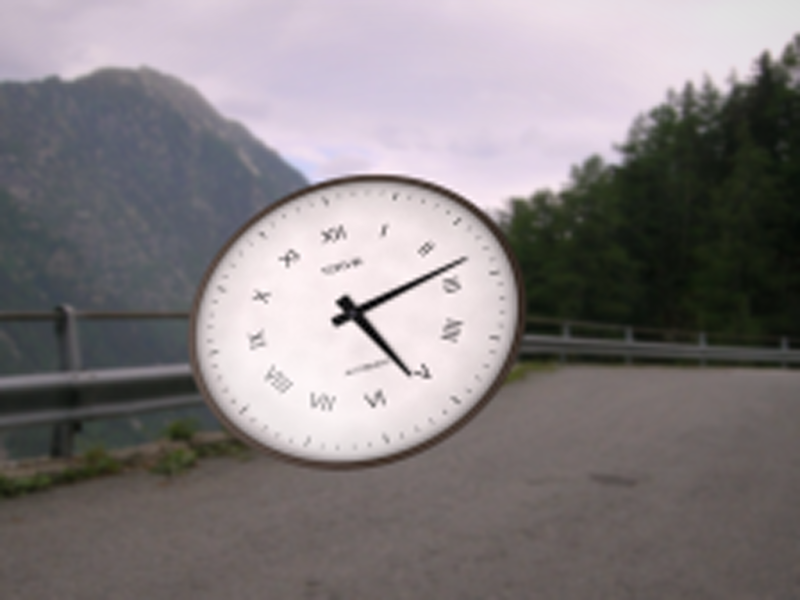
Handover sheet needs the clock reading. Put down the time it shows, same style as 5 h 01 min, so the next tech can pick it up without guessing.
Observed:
5 h 13 min
